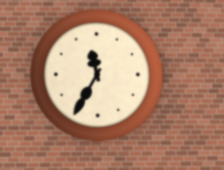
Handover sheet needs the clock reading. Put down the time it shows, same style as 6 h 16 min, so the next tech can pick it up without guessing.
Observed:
11 h 35 min
